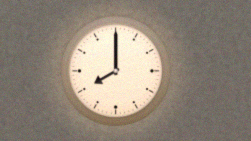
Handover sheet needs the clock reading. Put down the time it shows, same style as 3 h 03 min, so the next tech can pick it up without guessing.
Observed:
8 h 00 min
